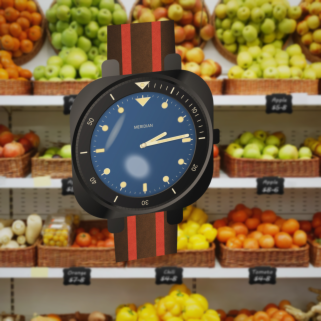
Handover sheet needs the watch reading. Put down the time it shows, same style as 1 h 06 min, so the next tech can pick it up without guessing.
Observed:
2 h 14 min
